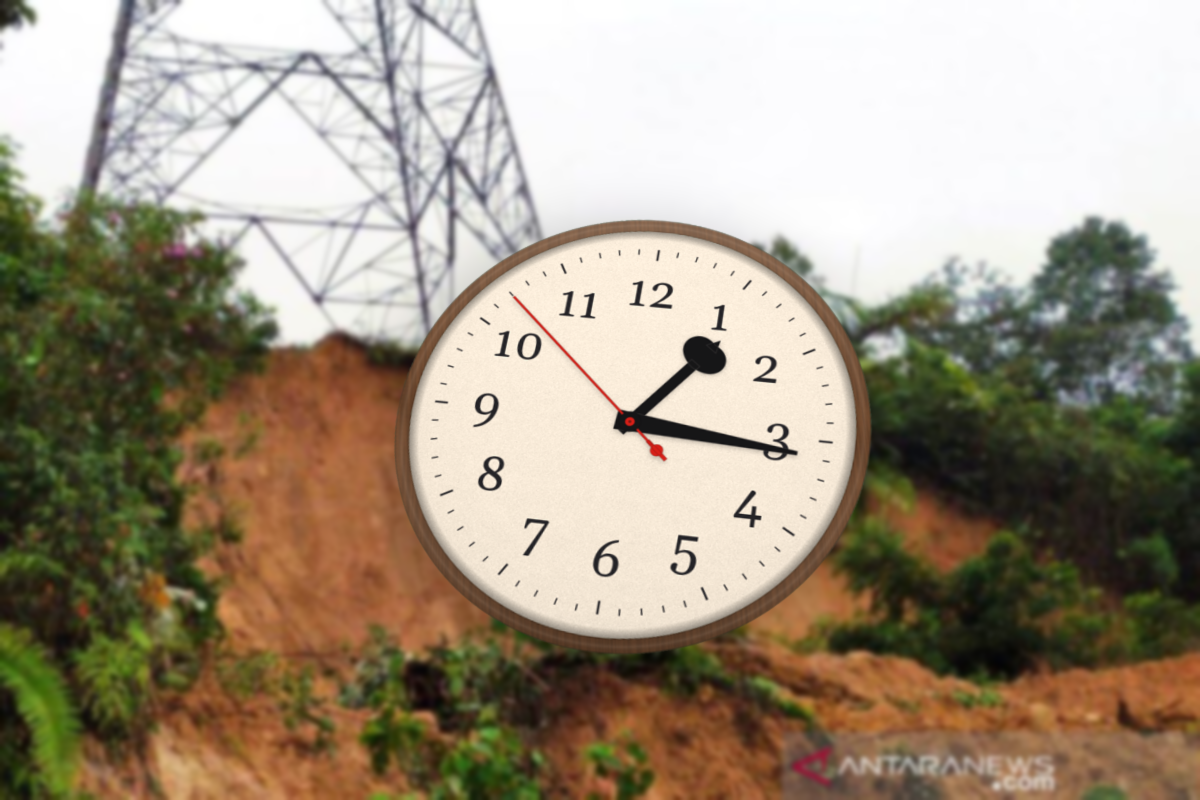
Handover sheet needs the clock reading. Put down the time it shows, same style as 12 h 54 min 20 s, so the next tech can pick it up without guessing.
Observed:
1 h 15 min 52 s
